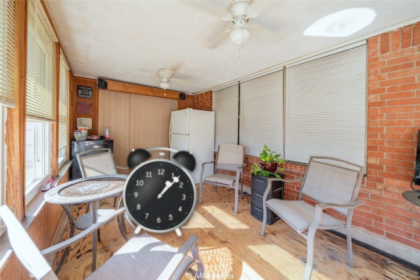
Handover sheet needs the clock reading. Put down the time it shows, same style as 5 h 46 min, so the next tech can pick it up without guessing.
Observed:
1 h 07 min
